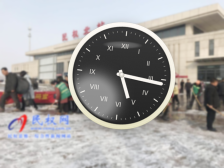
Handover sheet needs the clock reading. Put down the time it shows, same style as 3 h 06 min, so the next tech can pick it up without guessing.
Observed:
5 h 16 min
